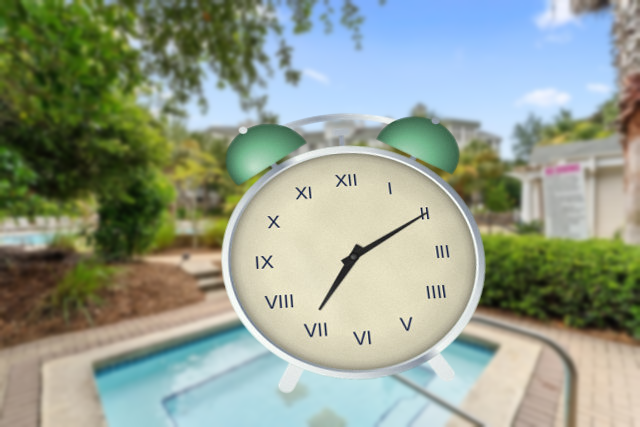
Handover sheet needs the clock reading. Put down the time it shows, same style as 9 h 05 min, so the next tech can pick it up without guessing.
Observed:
7 h 10 min
